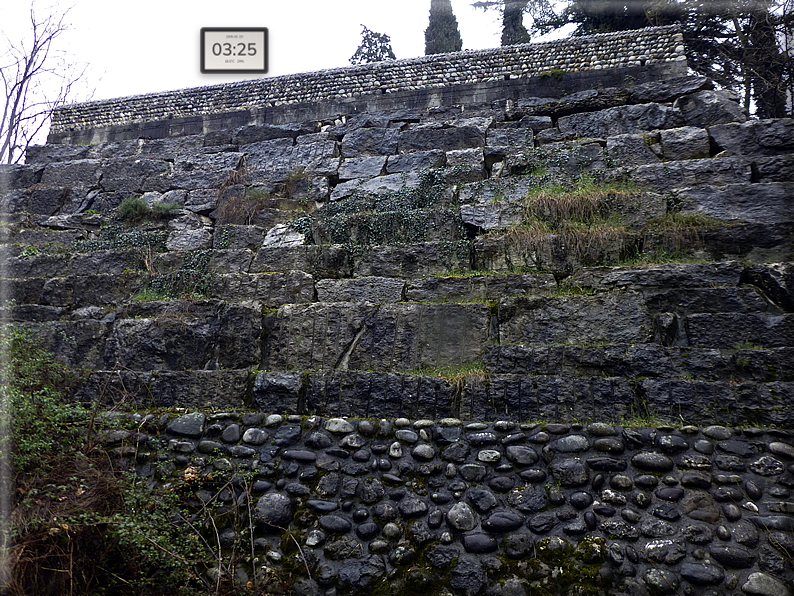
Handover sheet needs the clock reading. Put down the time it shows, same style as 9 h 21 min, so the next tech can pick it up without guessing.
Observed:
3 h 25 min
